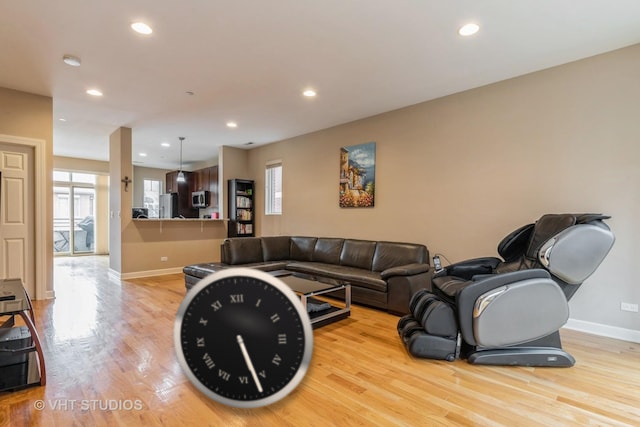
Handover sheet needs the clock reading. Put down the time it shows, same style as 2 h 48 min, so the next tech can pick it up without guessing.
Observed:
5 h 27 min
